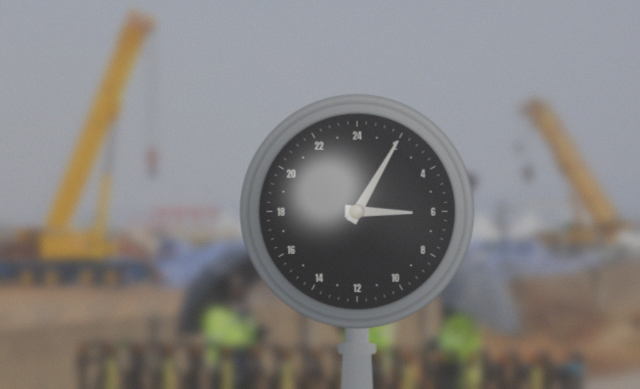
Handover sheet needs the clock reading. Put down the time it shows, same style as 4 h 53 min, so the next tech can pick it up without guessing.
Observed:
6 h 05 min
